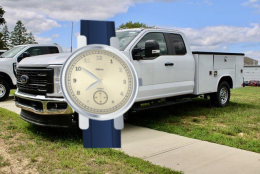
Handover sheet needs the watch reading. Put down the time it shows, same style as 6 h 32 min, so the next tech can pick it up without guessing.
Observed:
7 h 51 min
